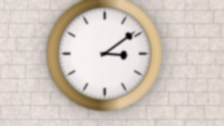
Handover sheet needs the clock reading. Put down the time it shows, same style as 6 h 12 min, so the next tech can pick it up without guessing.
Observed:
3 h 09 min
